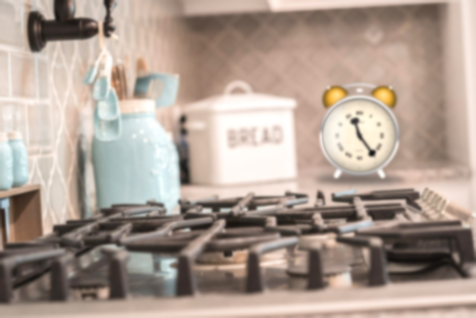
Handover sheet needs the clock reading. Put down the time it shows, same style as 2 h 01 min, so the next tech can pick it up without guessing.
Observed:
11 h 24 min
